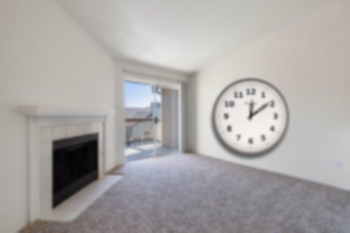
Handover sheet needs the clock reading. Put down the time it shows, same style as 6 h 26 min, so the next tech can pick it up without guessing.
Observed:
12 h 09 min
